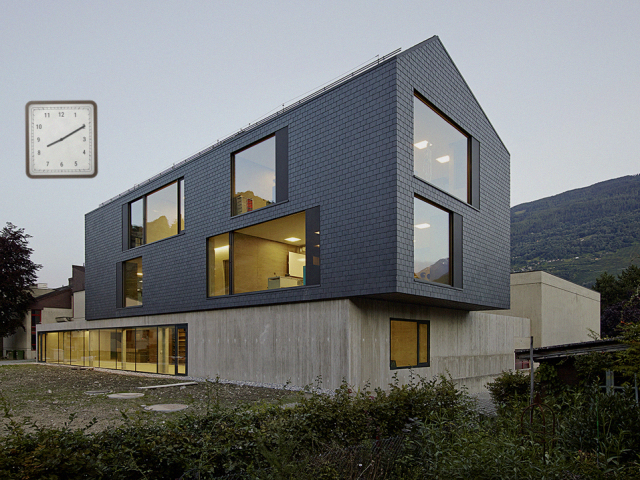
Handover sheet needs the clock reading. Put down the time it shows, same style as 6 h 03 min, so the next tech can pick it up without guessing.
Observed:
8 h 10 min
